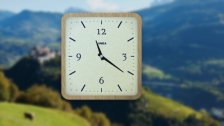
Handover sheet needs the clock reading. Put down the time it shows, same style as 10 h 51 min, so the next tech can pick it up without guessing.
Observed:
11 h 21 min
